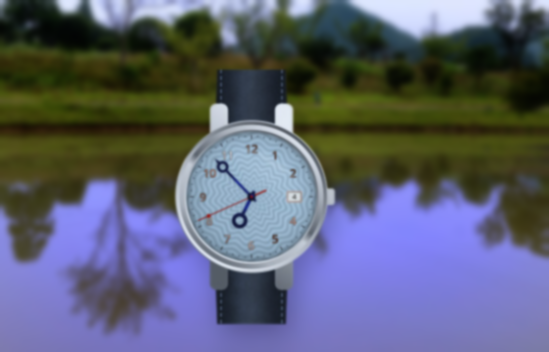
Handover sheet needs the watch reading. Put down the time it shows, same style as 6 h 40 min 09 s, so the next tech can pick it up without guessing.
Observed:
6 h 52 min 41 s
